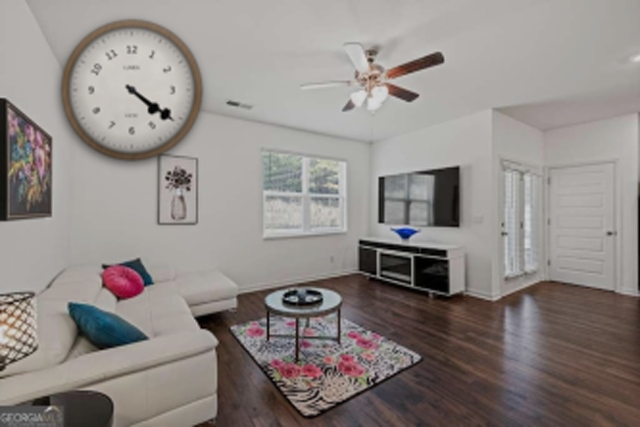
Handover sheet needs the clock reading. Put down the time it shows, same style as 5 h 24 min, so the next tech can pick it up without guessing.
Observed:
4 h 21 min
